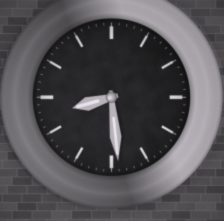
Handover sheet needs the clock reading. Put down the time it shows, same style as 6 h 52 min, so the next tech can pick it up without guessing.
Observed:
8 h 29 min
